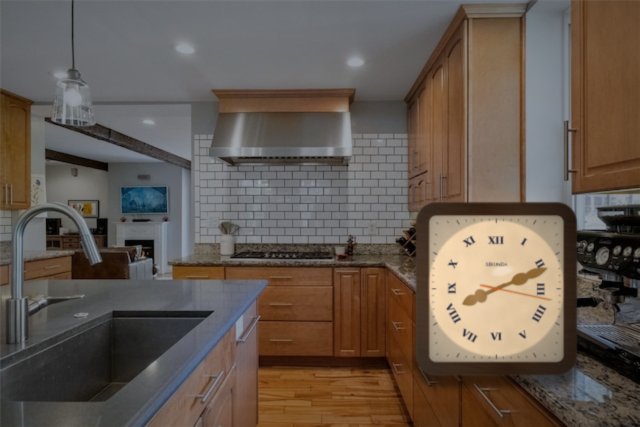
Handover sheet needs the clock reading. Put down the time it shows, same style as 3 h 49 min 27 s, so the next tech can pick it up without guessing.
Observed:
8 h 11 min 17 s
